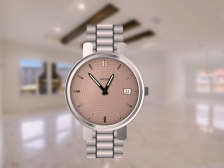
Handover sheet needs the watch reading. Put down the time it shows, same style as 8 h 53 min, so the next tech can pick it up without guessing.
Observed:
12 h 53 min
